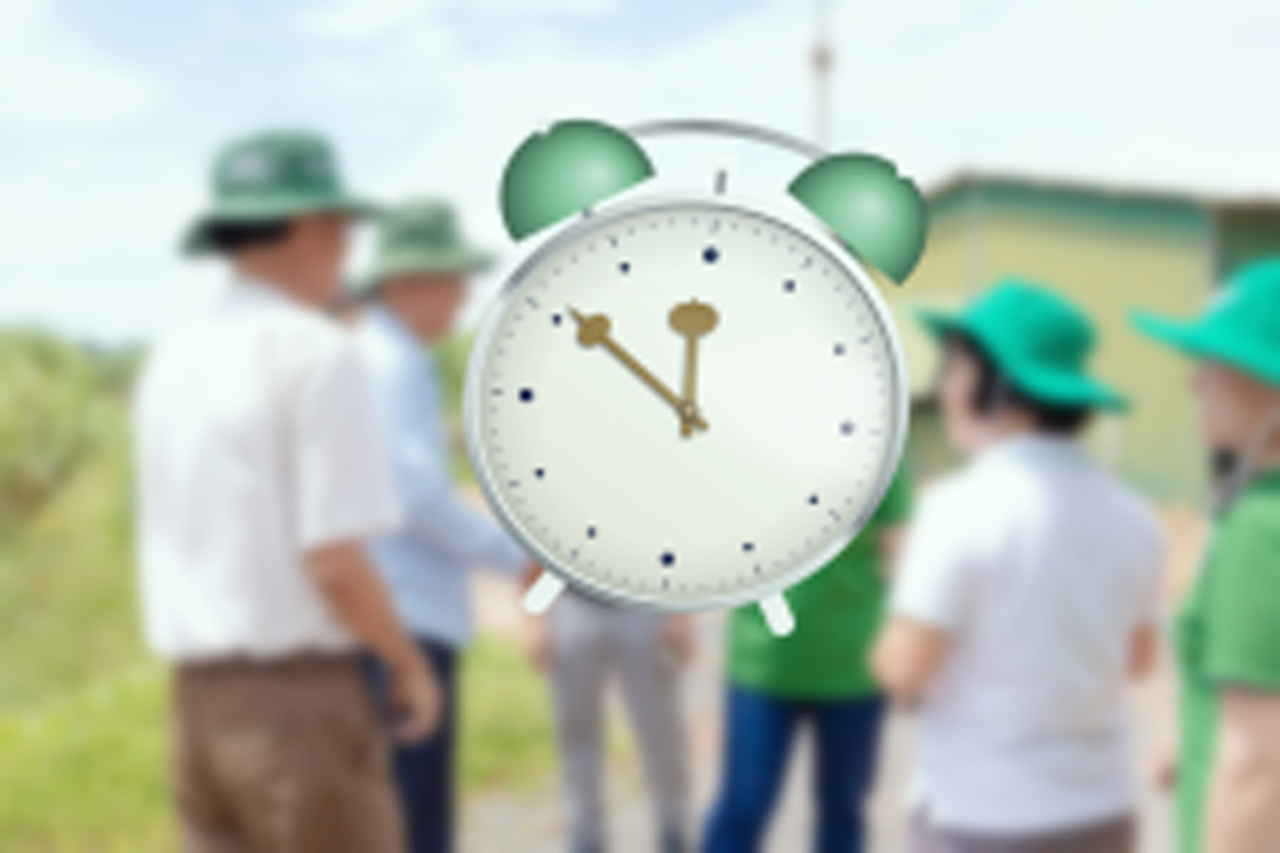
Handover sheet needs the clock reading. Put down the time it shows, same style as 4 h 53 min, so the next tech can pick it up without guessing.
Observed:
11 h 51 min
